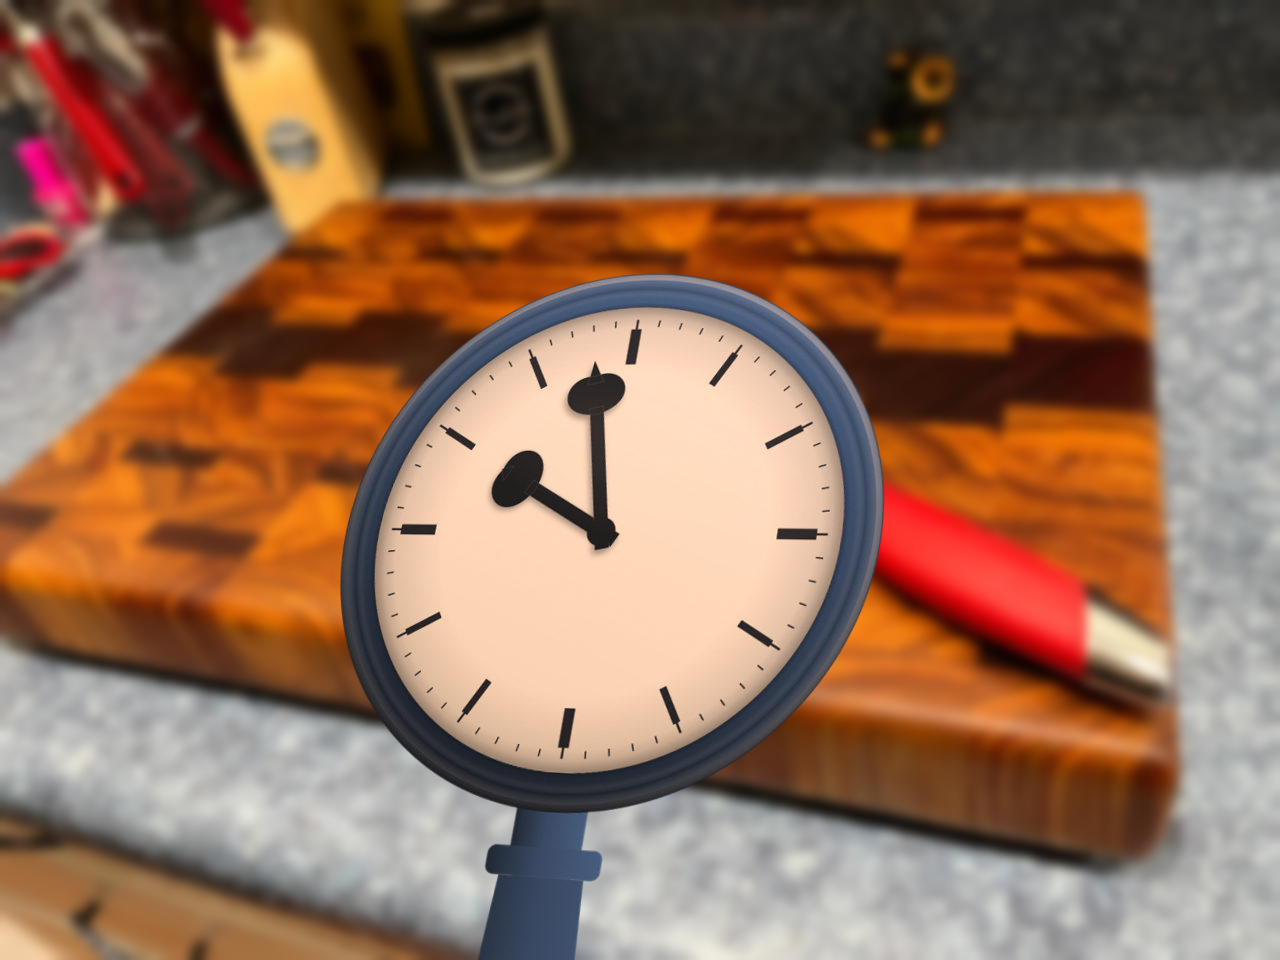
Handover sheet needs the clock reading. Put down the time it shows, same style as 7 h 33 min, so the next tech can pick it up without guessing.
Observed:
9 h 58 min
